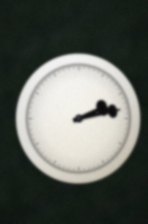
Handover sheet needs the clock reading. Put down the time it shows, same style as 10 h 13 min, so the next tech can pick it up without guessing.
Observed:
2 h 13 min
